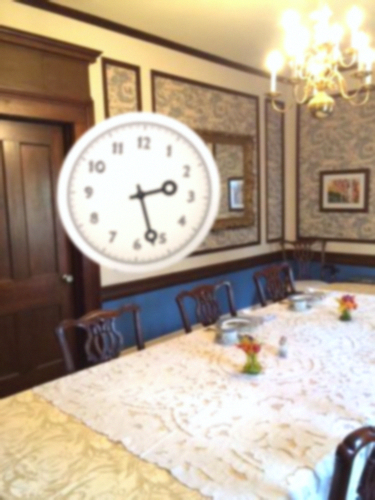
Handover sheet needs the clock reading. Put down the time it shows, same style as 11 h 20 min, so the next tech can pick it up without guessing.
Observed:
2 h 27 min
